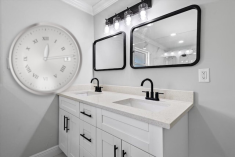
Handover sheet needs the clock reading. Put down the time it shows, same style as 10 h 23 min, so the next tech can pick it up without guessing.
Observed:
12 h 14 min
